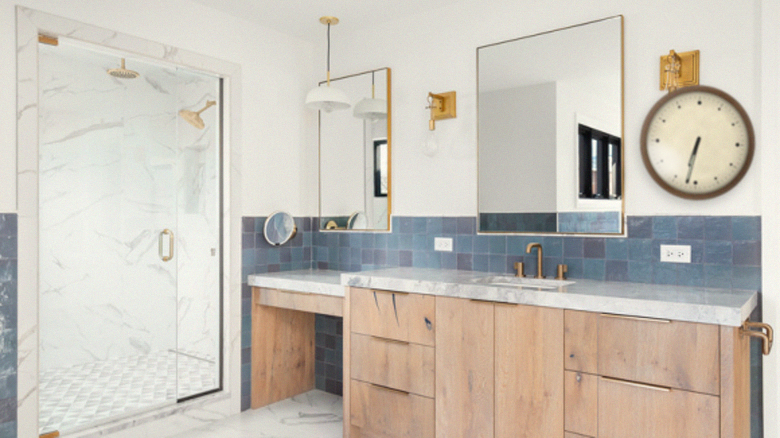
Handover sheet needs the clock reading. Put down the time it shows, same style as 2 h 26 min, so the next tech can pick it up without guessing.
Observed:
6 h 32 min
